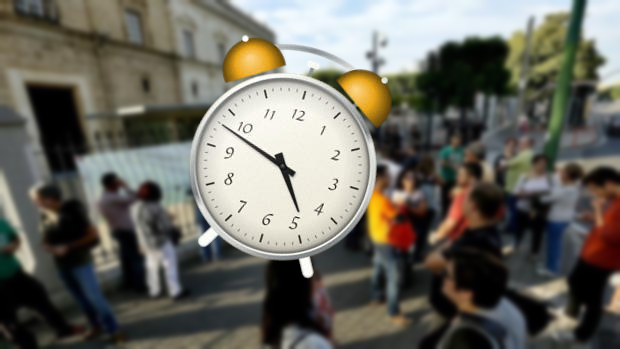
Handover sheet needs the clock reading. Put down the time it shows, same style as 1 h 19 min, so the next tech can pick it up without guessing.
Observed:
4 h 48 min
